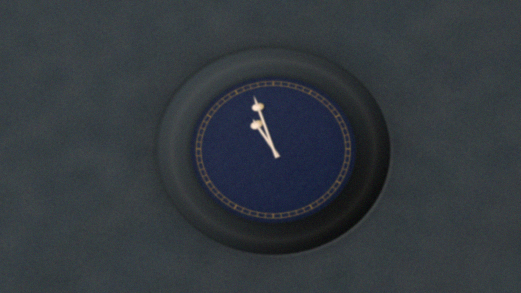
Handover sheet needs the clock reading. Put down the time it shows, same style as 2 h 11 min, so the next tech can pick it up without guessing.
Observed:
10 h 57 min
